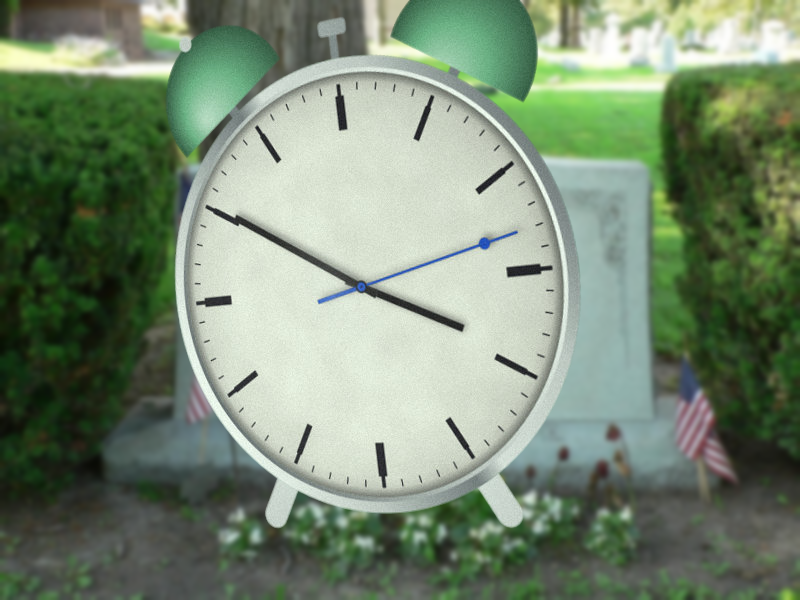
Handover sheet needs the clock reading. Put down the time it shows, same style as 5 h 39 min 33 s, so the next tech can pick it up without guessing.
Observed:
3 h 50 min 13 s
